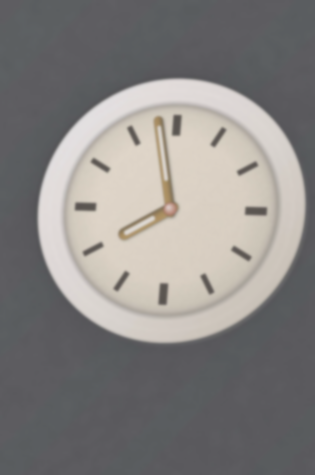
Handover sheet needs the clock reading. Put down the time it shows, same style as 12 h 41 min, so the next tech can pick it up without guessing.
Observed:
7 h 58 min
